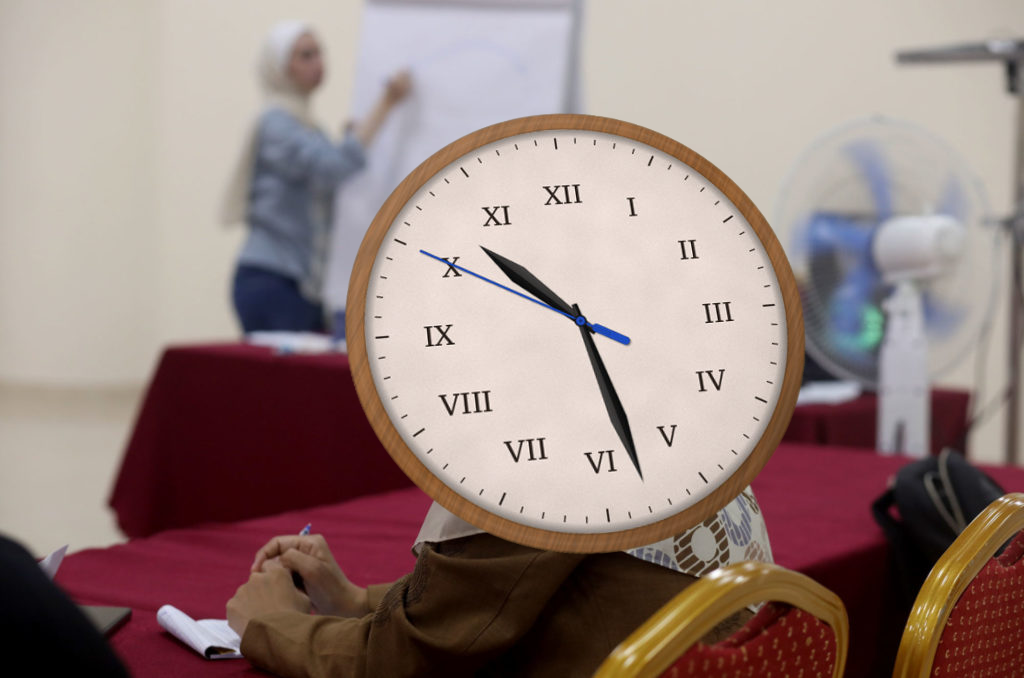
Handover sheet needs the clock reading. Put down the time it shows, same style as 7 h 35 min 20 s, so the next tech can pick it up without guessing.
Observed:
10 h 27 min 50 s
